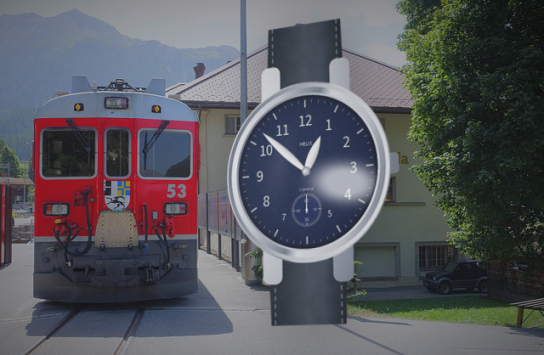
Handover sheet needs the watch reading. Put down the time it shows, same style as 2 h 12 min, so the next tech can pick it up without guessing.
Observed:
12 h 52 min
